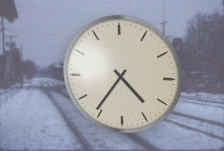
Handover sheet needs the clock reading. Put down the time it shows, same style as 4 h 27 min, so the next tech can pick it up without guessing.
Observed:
4 h 36 min
